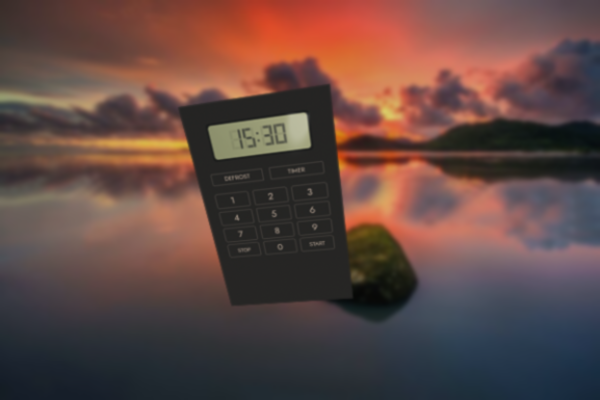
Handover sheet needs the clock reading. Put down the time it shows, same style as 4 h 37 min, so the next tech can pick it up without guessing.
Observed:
15 h 30 min
